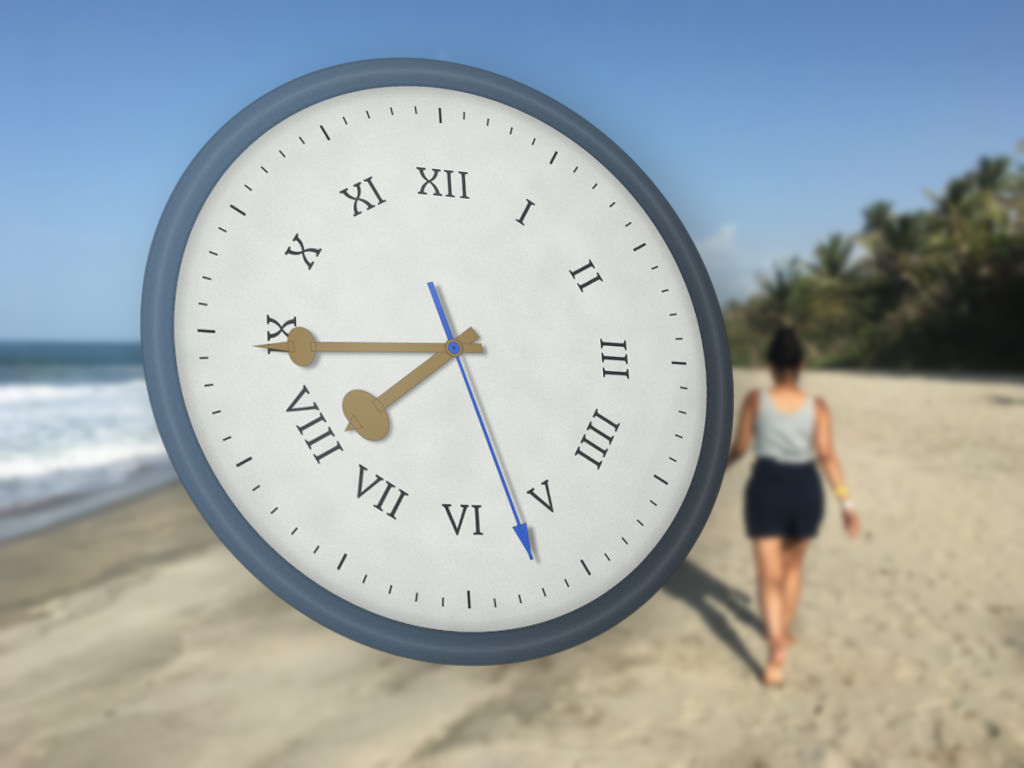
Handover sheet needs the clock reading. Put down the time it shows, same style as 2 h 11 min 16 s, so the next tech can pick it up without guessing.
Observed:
7 h 44 min 27 s
